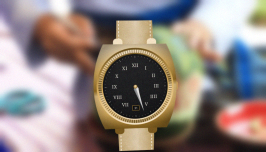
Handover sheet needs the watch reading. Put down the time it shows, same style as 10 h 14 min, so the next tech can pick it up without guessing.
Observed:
5 h 27 min
